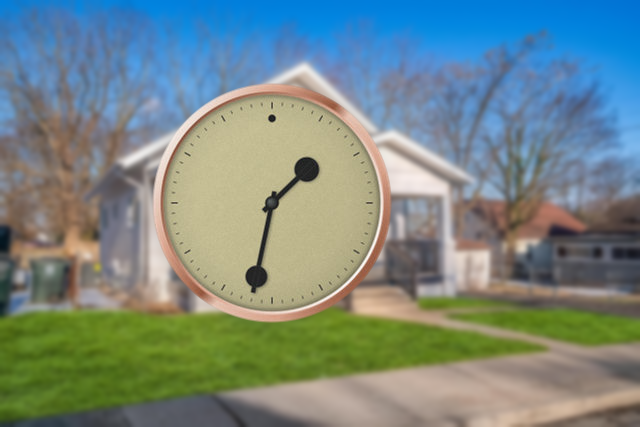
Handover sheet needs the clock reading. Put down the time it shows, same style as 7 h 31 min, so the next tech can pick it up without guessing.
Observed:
1 h 32 min
